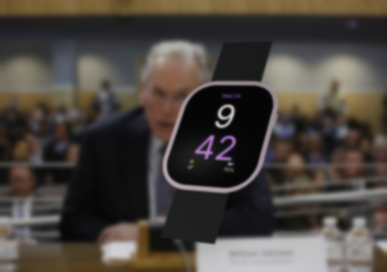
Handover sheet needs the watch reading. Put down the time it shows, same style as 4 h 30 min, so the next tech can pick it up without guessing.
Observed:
9 h 42 min
